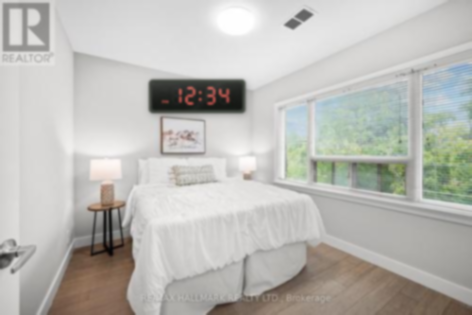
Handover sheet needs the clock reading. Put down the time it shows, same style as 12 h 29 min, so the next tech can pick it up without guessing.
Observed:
12 h 34 min
